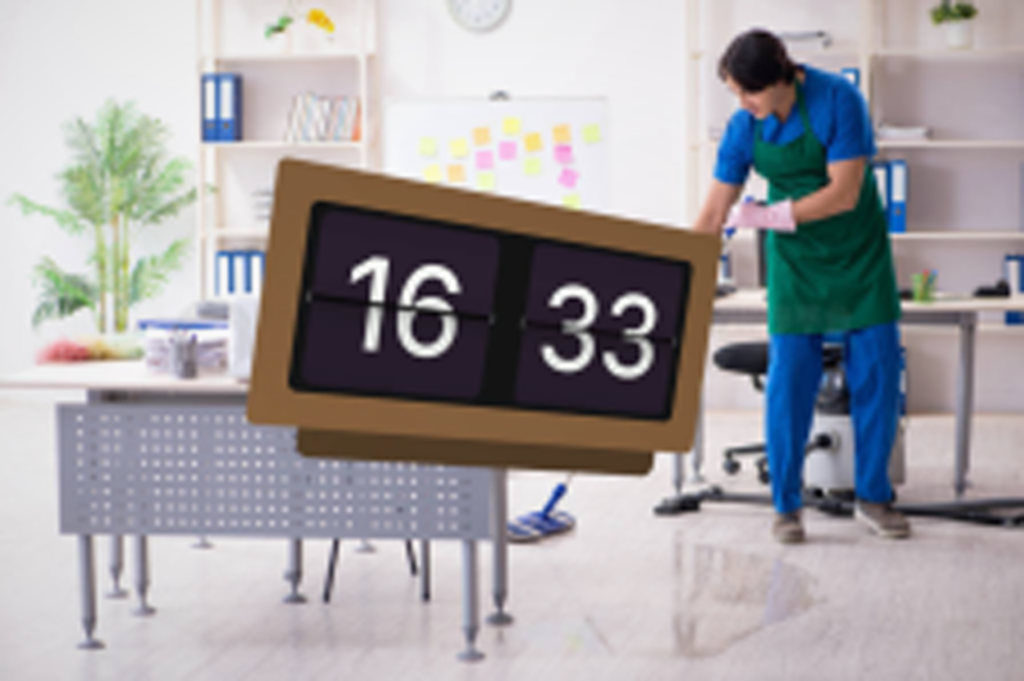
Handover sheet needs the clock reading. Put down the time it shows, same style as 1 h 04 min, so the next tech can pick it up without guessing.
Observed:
16 h 33 min
